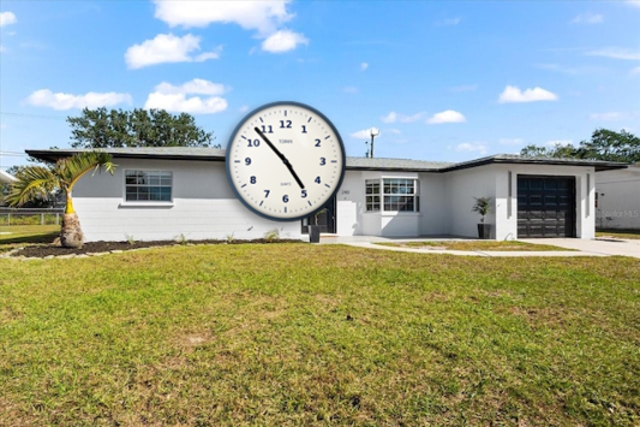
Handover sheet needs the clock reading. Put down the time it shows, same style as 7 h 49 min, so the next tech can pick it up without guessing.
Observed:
4 h 53 min
